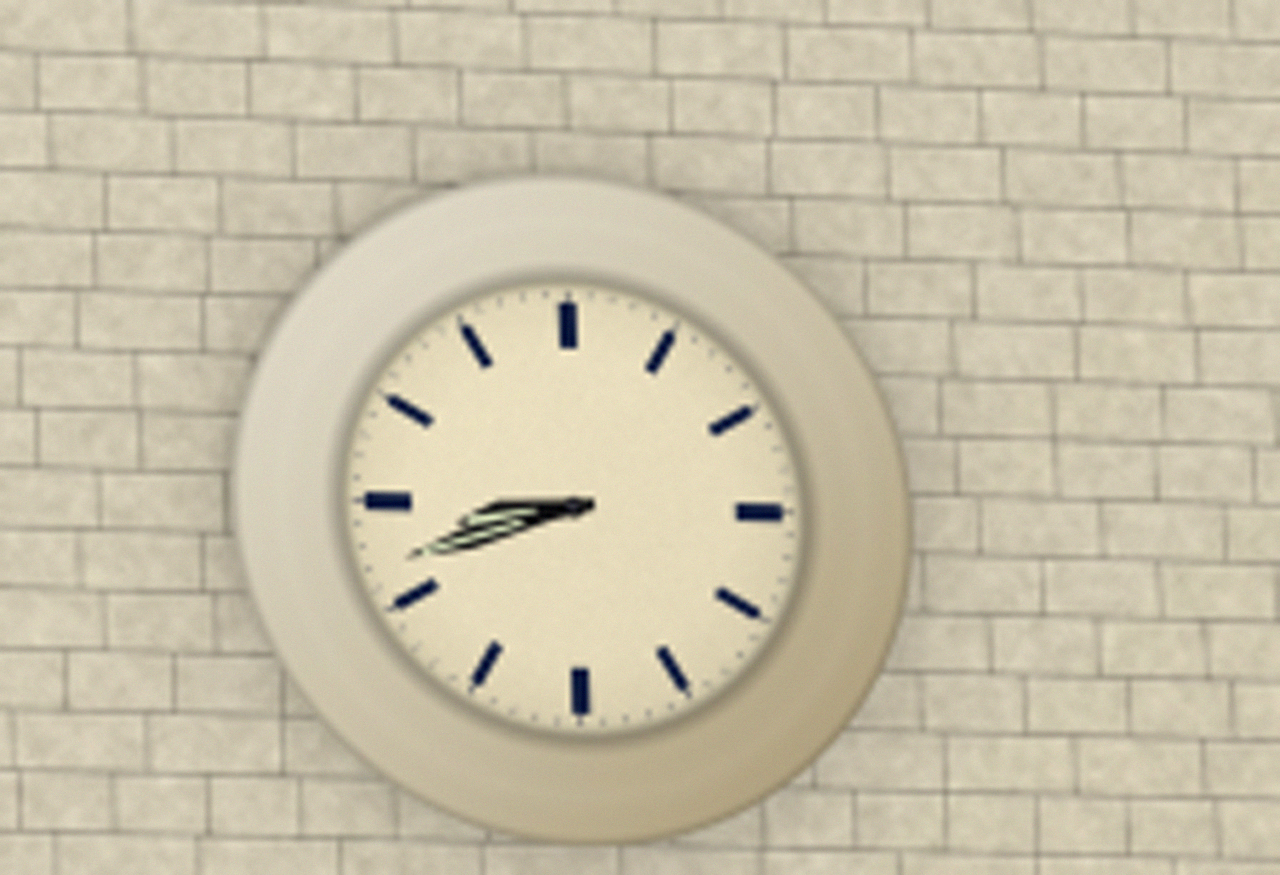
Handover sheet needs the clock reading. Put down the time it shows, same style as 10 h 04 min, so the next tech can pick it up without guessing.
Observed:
8 h 42 min
